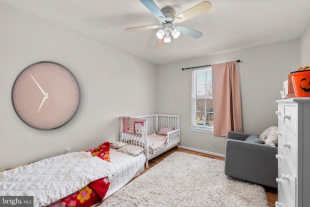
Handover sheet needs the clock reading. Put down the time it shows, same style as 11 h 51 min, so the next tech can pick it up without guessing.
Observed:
6 h 54 min
